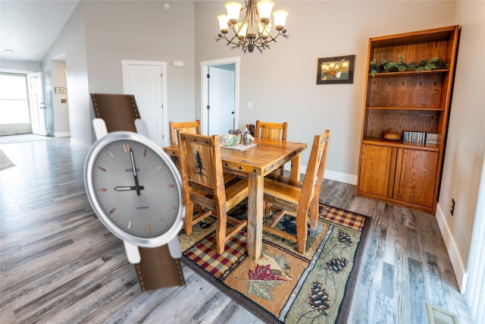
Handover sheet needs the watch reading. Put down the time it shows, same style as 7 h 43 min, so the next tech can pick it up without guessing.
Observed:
9 h 01 min
